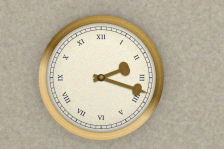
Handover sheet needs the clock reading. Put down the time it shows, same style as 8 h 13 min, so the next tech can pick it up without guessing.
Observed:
2 h 18 min
